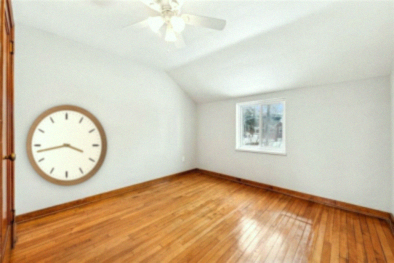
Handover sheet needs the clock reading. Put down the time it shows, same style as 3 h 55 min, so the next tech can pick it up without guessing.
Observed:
3 h 43 min
